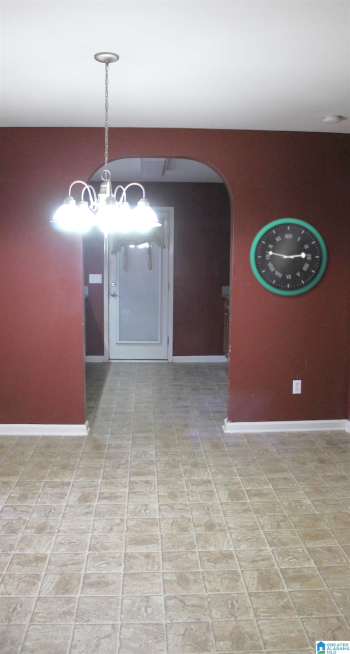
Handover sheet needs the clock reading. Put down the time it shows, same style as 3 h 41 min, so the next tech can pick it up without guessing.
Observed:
2 h 47 min
